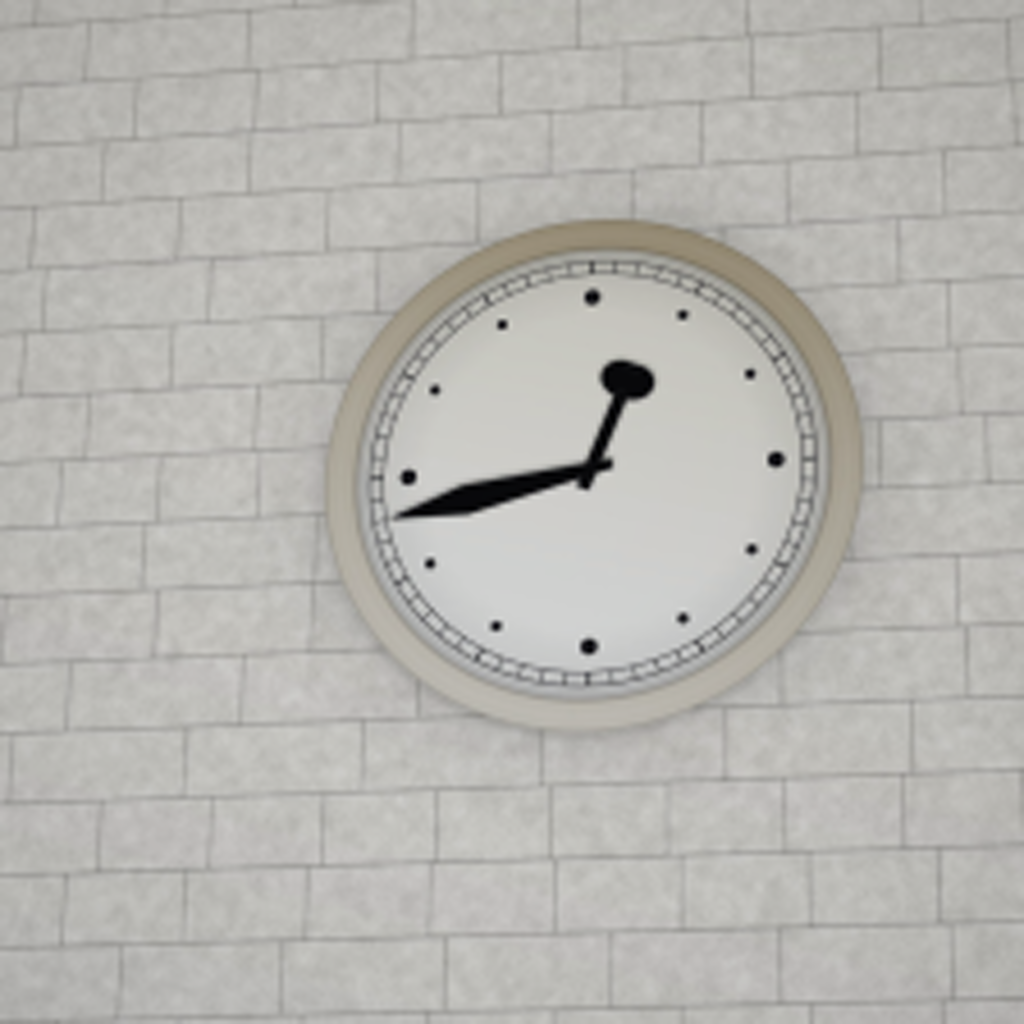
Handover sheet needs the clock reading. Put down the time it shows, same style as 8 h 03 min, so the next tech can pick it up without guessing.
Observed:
12 h 43 min
